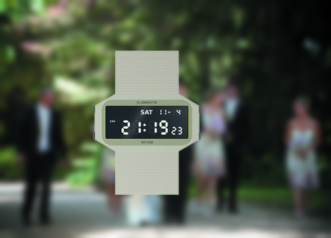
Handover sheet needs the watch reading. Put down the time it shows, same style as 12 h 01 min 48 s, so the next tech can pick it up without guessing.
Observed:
21 h 19 min 23 s
